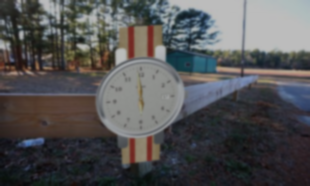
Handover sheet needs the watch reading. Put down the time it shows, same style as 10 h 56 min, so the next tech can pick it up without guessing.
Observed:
5 h 59 min
